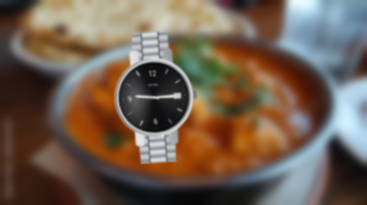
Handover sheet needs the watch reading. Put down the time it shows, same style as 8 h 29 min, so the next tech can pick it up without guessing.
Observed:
9 h 15 min
